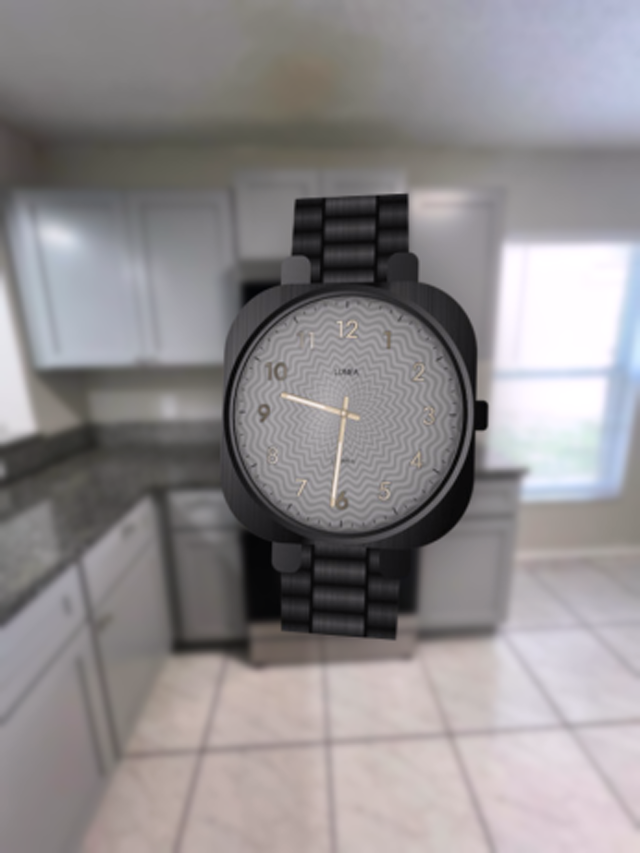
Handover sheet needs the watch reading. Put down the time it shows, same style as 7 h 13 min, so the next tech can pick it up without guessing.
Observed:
9 h 31 min
